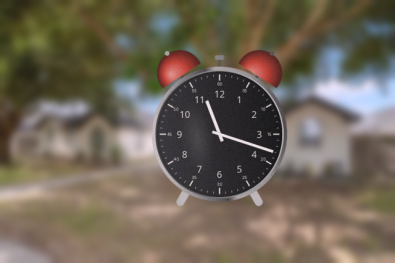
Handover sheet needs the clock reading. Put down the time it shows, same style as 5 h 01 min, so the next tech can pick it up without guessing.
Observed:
11 h 18 min
